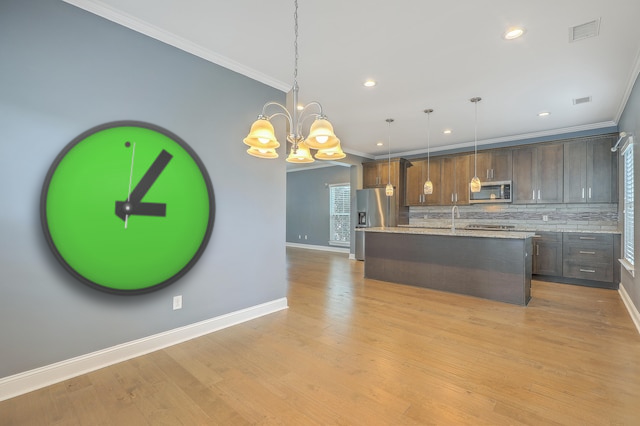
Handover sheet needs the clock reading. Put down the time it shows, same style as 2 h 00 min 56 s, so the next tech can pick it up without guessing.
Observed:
3 h 06 min 01 s
